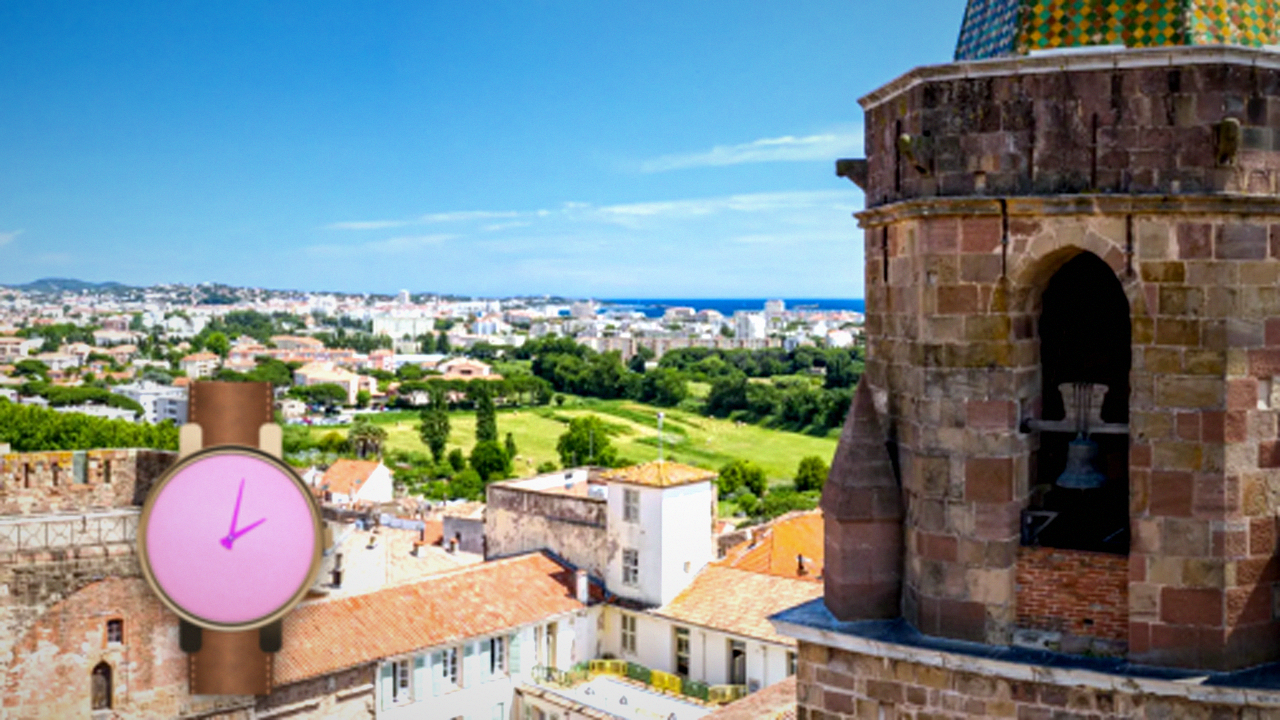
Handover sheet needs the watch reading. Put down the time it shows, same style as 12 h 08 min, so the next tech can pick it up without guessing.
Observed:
2 h 02 min
